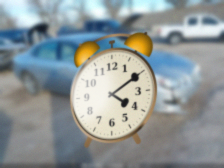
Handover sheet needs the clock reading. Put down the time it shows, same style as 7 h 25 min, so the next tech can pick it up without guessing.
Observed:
4 h 10 min
